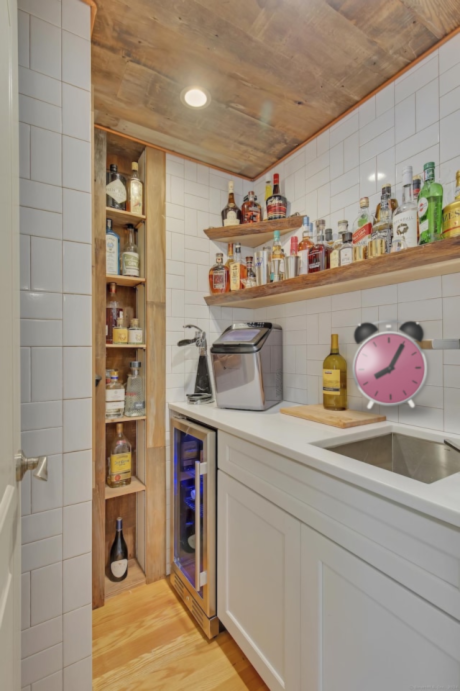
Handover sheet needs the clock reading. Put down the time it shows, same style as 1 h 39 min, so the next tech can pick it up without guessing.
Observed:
8 h 05 min
